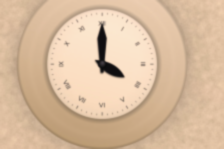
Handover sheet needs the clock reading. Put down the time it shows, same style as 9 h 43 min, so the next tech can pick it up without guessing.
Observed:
4 h 00 min
